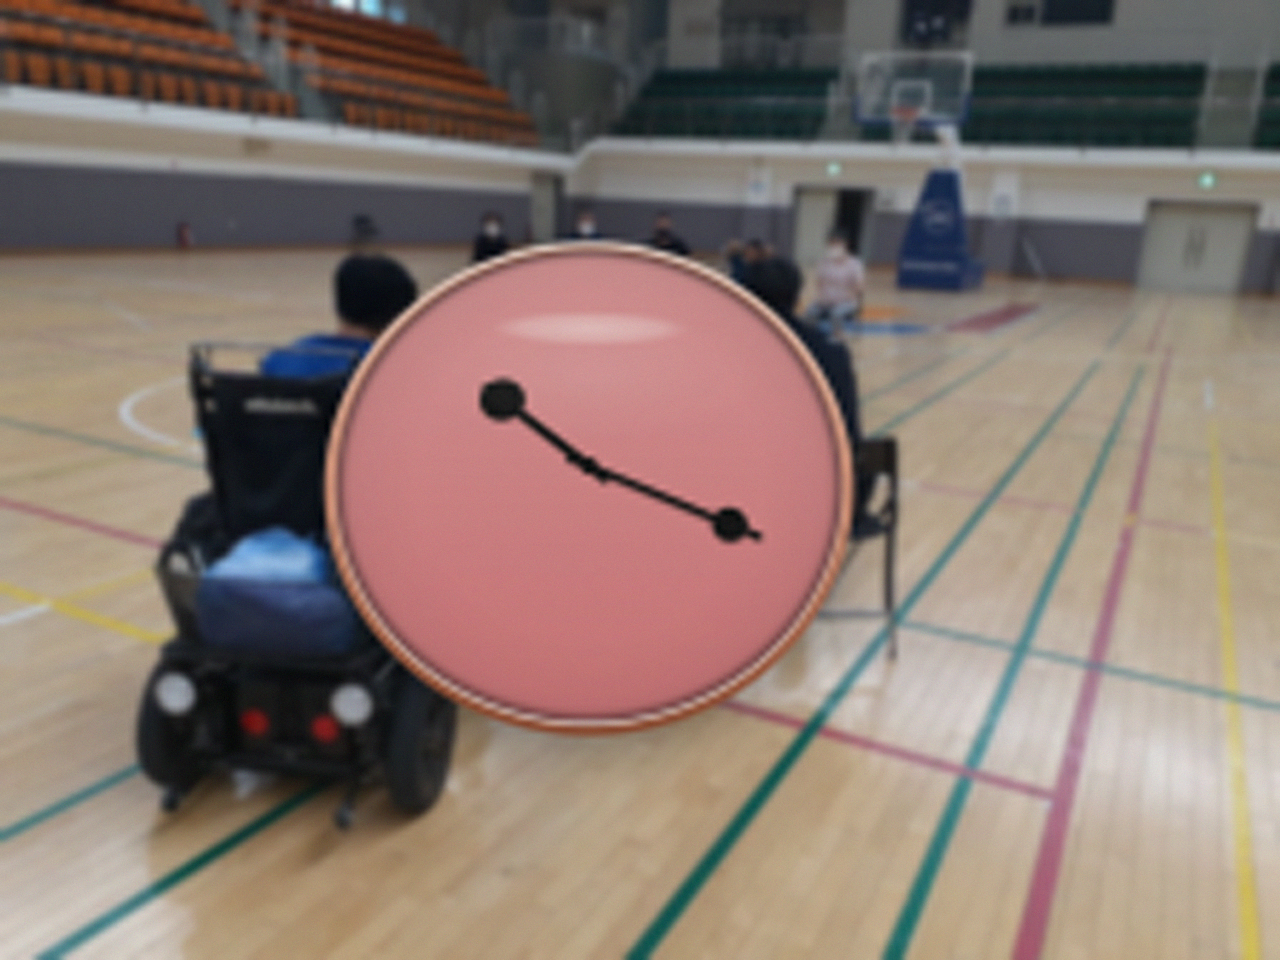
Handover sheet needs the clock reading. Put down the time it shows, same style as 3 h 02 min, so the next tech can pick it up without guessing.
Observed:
10 h 19 min
